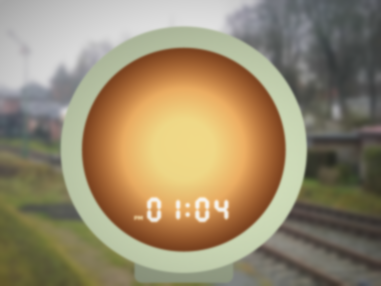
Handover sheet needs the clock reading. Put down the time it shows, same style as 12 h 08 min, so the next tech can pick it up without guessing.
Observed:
1 h 04 min
